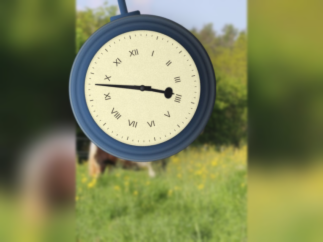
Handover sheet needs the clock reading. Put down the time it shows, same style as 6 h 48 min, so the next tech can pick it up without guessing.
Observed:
3 h 48 min
